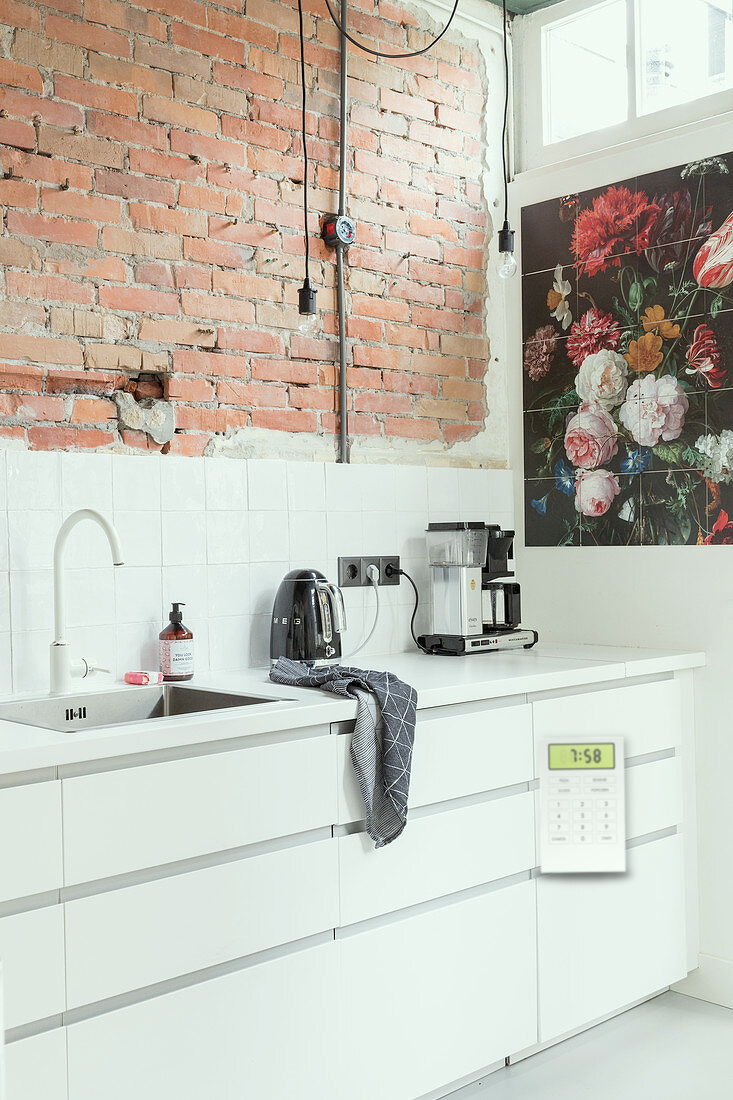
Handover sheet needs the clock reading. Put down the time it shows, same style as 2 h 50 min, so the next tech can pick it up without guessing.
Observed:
7 h 58 min
